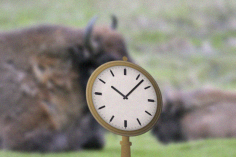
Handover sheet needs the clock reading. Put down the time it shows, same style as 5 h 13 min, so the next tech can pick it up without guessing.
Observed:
10 h 07 min
